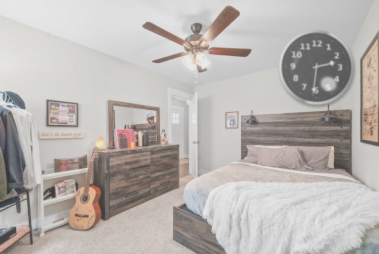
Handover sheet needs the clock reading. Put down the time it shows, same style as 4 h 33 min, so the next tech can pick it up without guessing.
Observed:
2 h 31 min
